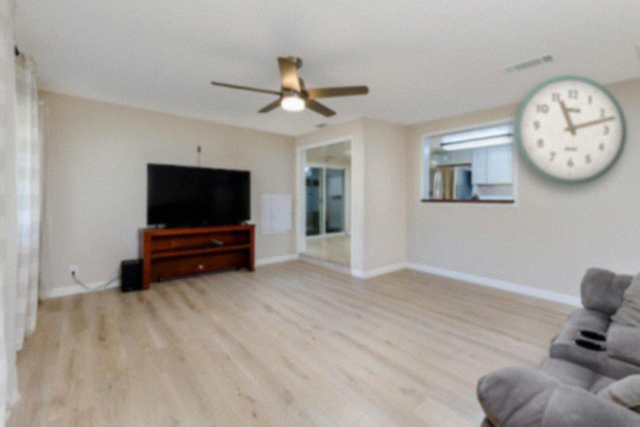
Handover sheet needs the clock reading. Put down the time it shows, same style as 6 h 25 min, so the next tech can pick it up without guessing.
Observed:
11 h 12 min
